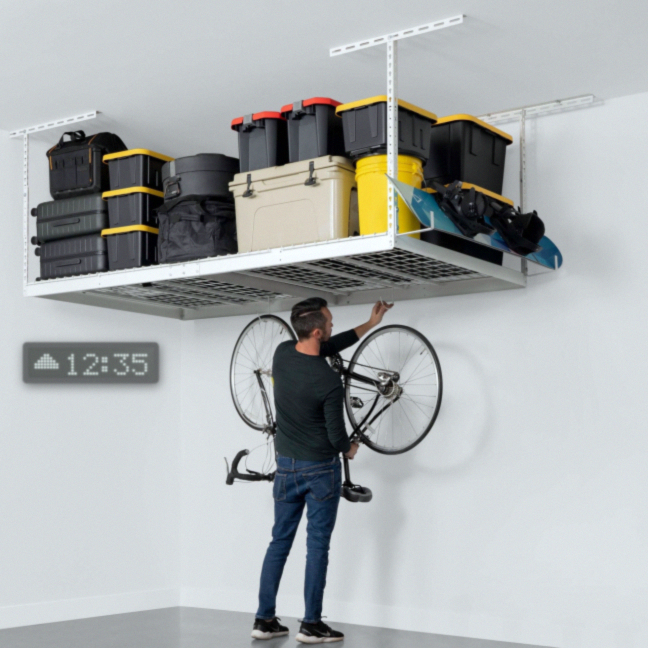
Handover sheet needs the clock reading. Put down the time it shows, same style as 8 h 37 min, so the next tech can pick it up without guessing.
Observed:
12 h 35 min
